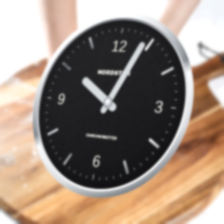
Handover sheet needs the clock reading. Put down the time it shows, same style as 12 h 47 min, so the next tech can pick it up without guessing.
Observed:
10 h 04 min
